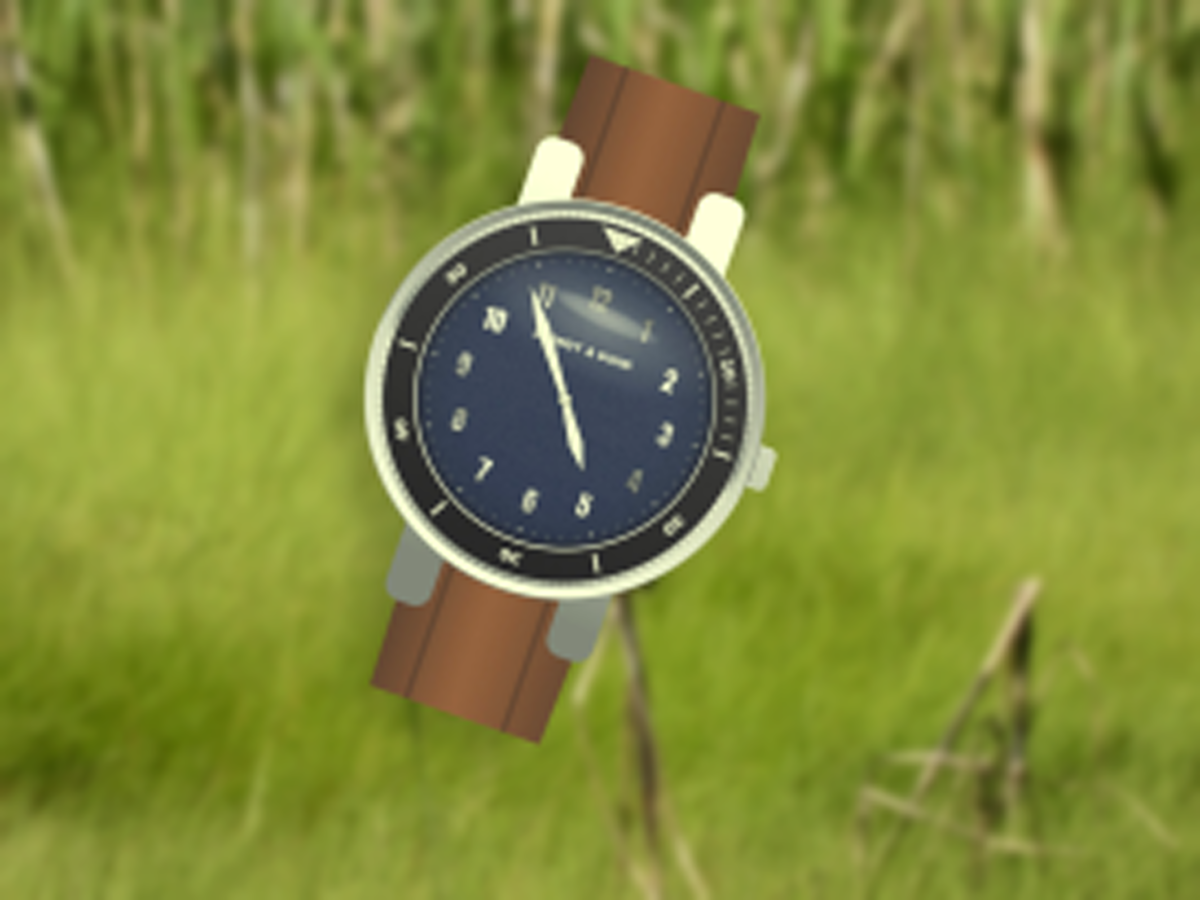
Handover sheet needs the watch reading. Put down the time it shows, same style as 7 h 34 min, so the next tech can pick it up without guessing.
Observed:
4 h 54 min
